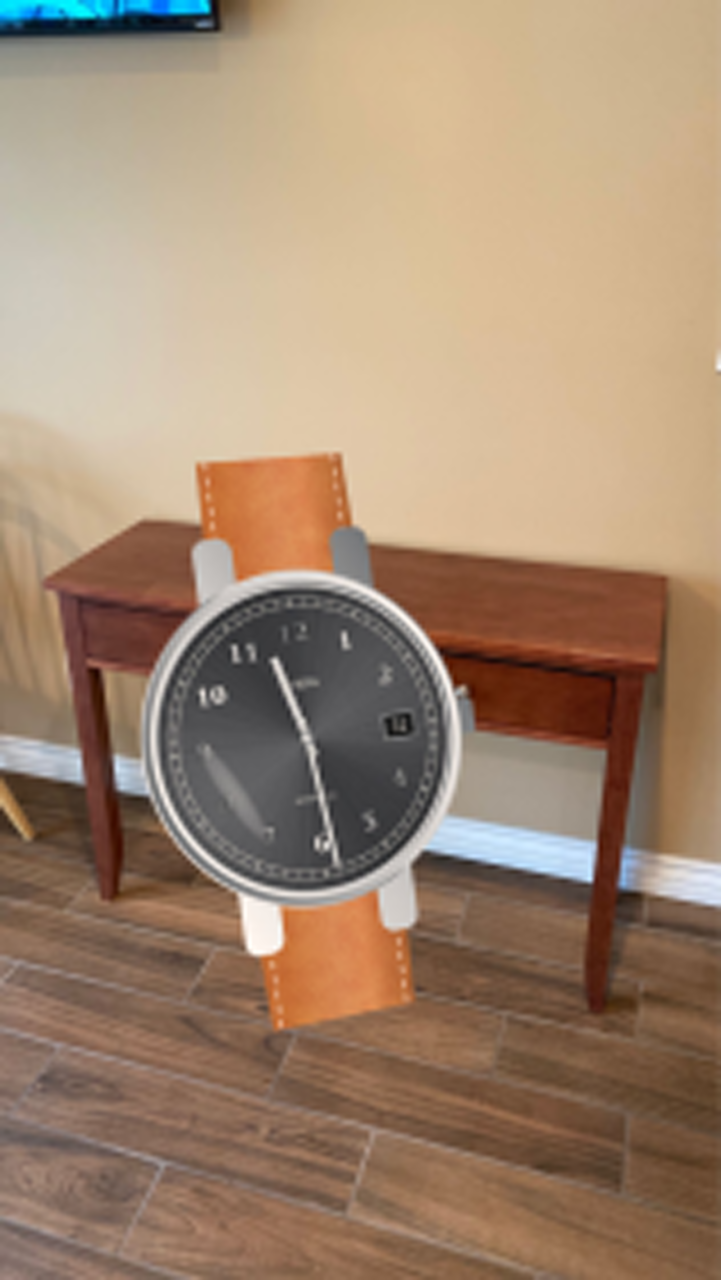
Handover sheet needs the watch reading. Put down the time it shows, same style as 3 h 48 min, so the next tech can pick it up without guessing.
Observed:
11 h 29 min
